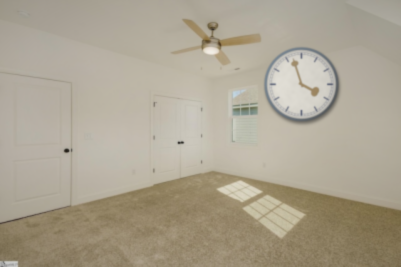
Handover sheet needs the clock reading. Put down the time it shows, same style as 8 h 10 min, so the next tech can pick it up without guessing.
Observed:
3 h 57 min
